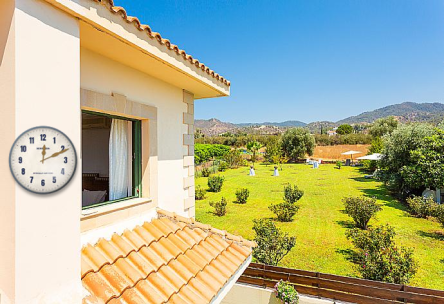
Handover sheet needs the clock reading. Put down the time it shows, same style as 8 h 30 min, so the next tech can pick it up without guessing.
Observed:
12 h 11 min
